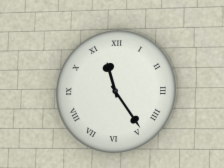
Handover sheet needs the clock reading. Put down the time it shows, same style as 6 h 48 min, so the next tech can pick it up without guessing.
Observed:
11 h 24 min
